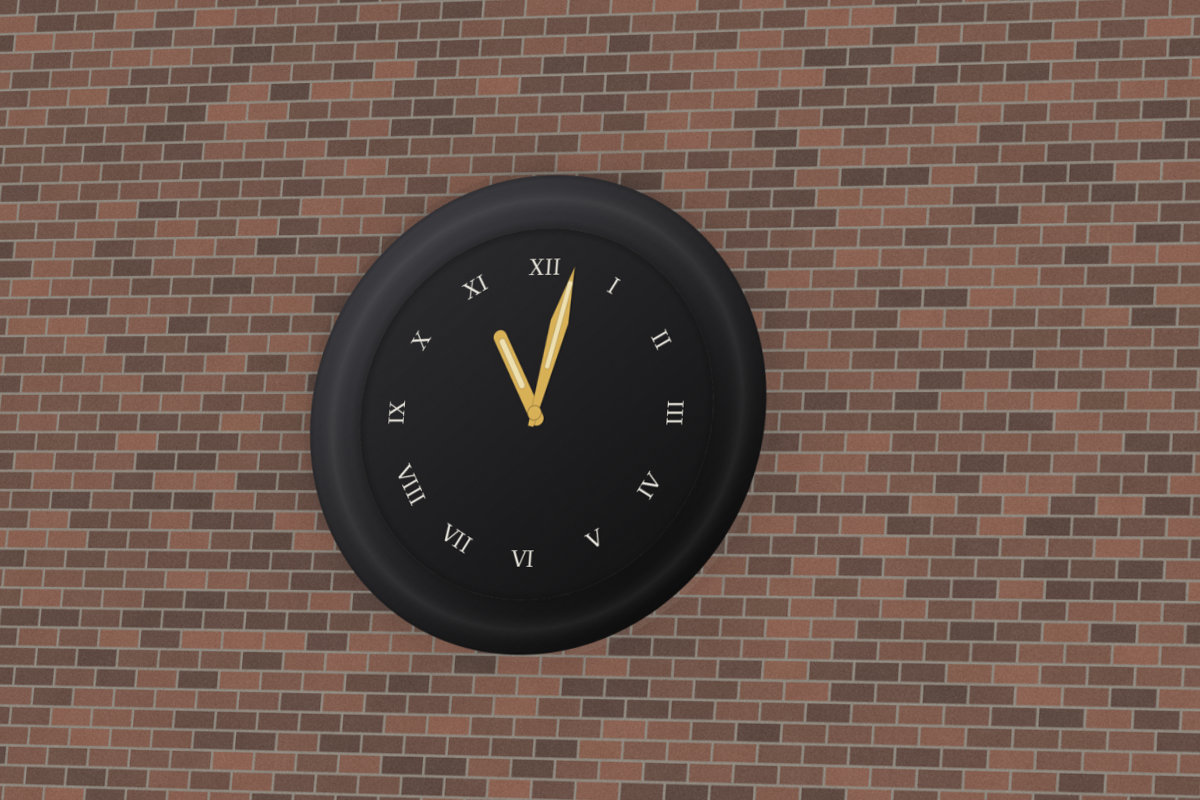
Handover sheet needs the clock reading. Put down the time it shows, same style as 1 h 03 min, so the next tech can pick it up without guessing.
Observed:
11 h 02 min
